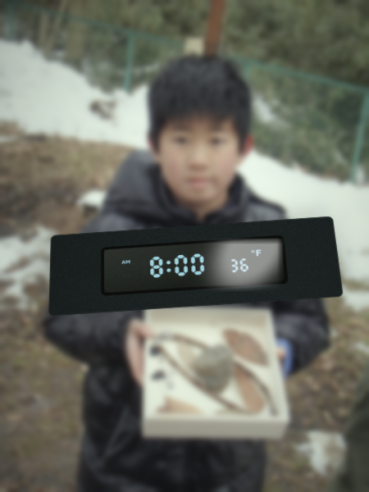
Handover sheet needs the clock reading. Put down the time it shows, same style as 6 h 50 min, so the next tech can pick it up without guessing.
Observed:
8 h 00 min
